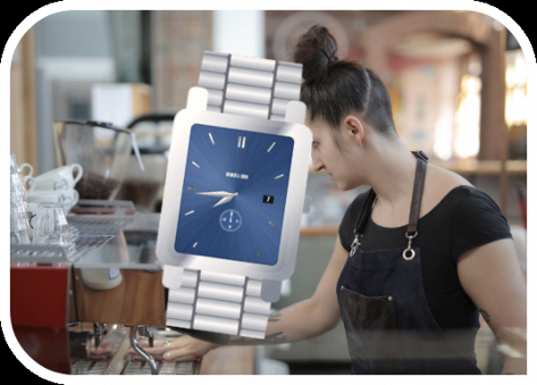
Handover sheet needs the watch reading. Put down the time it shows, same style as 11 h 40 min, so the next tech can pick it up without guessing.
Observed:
7 h 44 min
